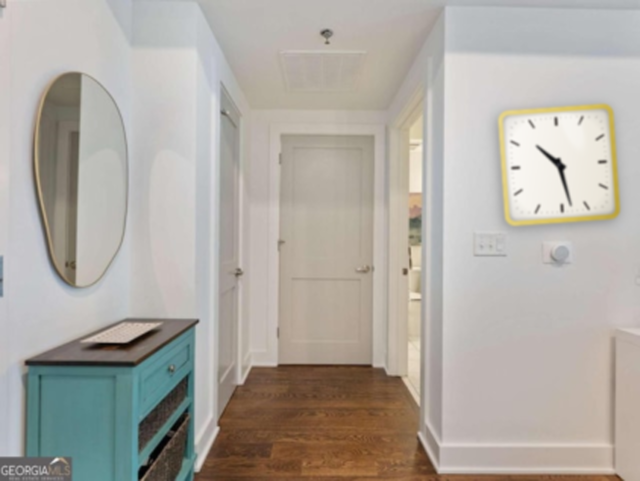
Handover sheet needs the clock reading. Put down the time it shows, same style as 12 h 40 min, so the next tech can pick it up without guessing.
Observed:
10 h 28 min
